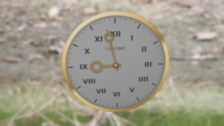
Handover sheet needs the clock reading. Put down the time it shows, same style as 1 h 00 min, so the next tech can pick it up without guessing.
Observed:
8 h 58 min
